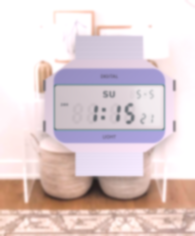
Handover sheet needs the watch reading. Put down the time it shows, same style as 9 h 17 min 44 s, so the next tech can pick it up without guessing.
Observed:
1 h 15 min 21 s
